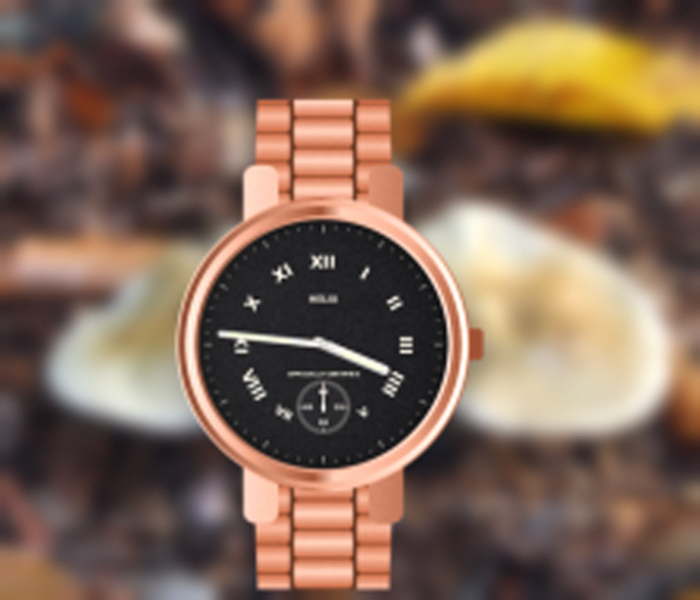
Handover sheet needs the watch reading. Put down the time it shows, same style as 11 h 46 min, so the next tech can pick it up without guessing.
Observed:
3 h 46 min
